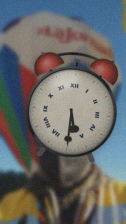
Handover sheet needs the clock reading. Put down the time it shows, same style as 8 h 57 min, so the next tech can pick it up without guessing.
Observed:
5 h 30 min
